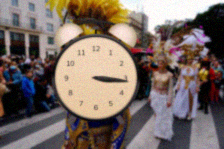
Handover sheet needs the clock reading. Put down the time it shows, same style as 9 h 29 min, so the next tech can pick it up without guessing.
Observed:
3 h 16 min
